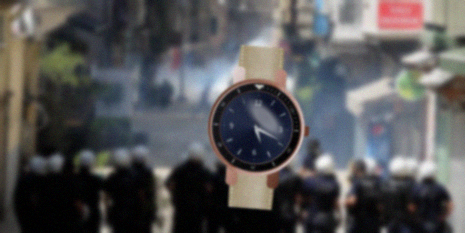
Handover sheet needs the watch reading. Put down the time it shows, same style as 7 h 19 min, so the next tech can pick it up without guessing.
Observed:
5 h 19 min
